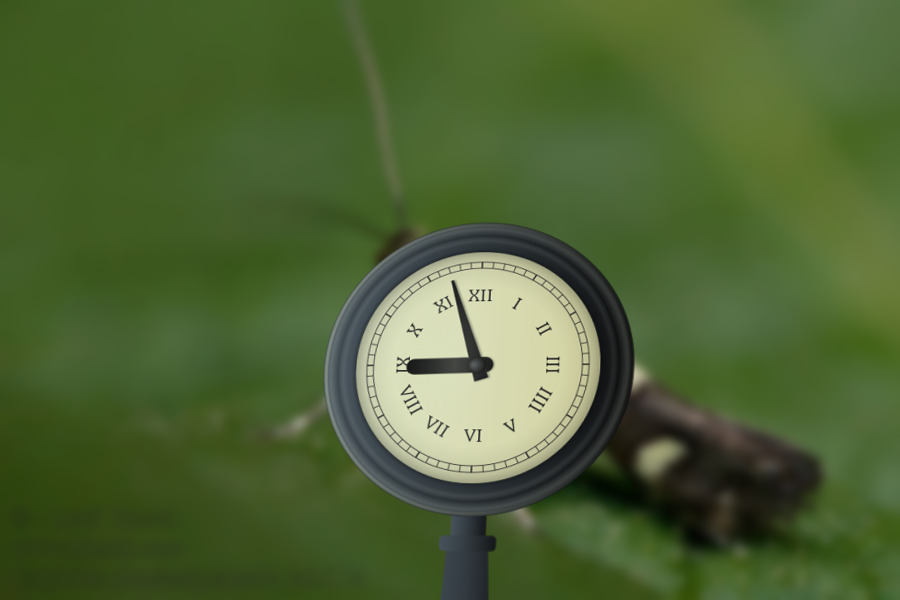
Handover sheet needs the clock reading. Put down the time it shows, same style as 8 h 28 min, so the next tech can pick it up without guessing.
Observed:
8 h 57 min
